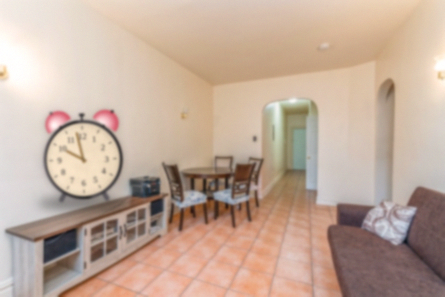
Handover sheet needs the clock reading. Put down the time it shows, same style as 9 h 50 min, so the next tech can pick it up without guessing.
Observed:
9 h 58 min
